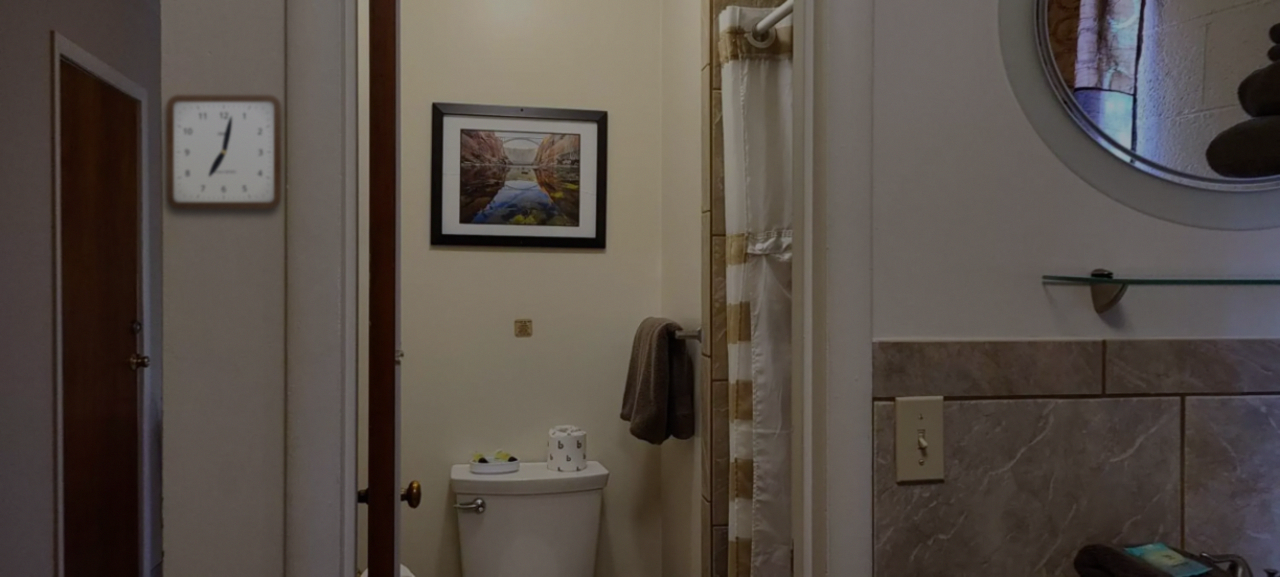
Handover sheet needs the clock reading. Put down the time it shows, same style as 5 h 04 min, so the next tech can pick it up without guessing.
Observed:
7 h 02 min
